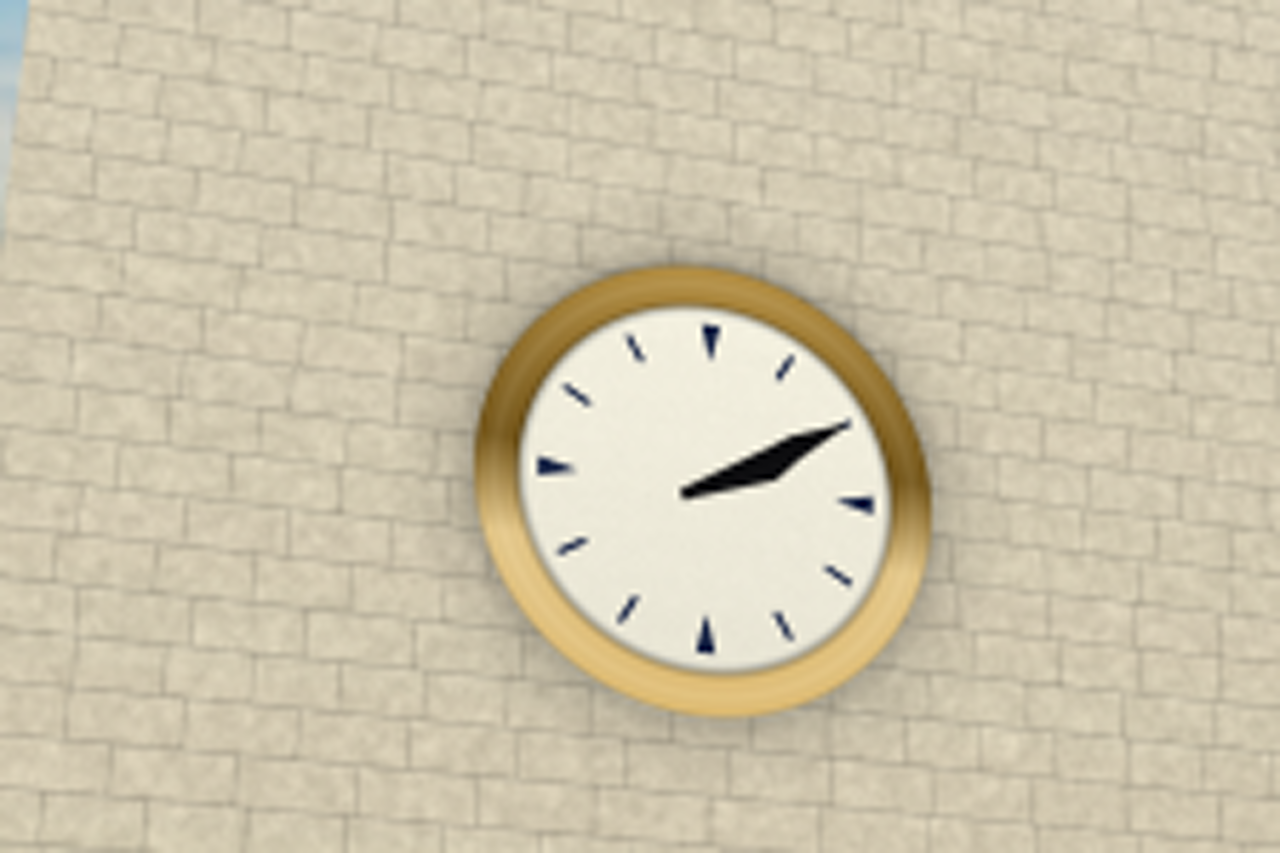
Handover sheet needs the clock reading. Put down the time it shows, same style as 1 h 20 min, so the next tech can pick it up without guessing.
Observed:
2 h 10 min
